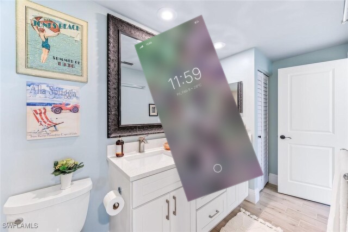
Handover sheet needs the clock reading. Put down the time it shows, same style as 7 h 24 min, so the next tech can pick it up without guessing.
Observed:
11 h 59 min
